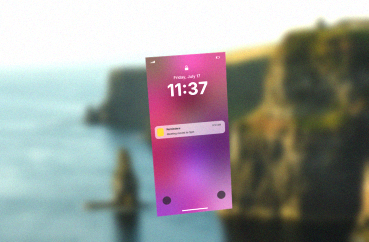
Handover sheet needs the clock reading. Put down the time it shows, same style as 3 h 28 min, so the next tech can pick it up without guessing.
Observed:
11 h 37 min
